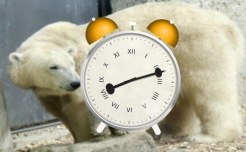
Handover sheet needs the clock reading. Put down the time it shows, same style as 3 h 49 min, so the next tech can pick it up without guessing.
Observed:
8 h 12 min
